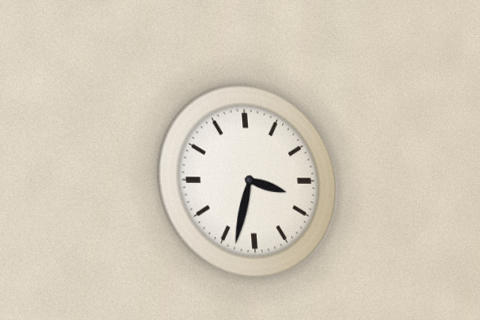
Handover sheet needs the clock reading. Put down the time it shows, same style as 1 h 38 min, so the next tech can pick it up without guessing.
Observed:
3 h 33 min
